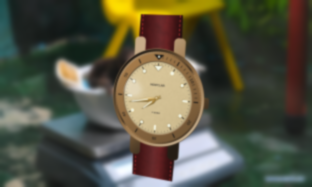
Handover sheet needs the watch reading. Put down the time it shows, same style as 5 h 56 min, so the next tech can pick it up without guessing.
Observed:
7 h 43 min
